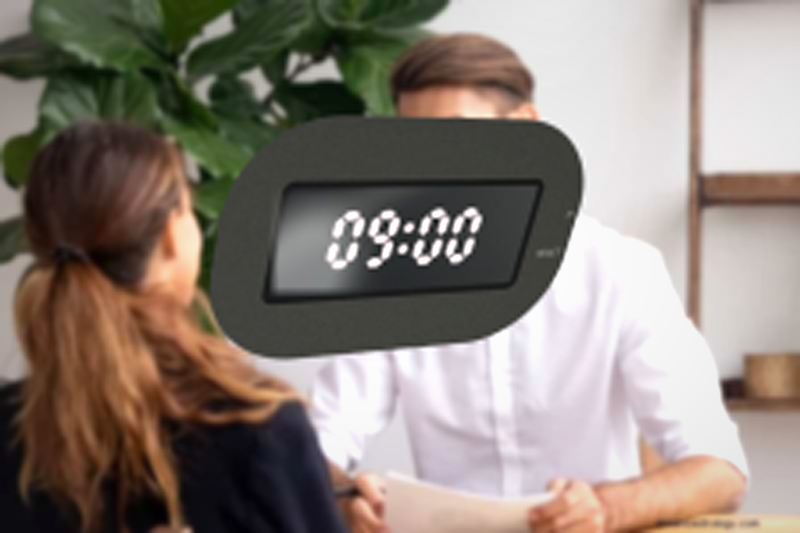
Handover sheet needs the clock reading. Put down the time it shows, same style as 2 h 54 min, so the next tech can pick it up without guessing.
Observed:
9 h 00 min
